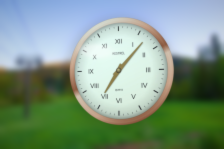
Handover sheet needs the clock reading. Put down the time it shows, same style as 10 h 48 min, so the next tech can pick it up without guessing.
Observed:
7 h 07 min
